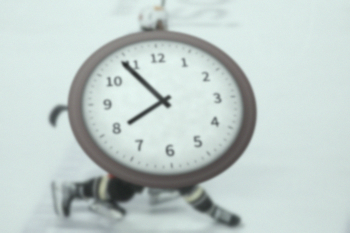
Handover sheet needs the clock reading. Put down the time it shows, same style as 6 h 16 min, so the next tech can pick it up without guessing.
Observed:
7 h 54 min
